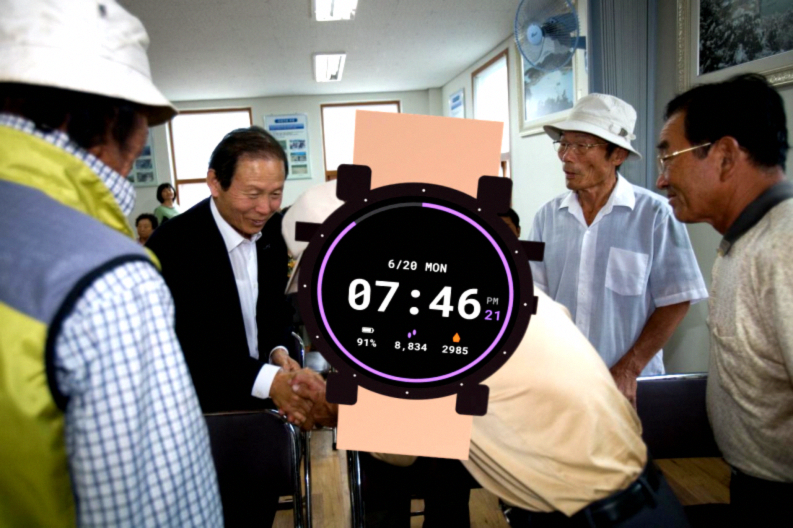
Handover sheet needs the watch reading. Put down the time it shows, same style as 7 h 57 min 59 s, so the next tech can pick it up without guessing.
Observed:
7 h 46 min 21 s
